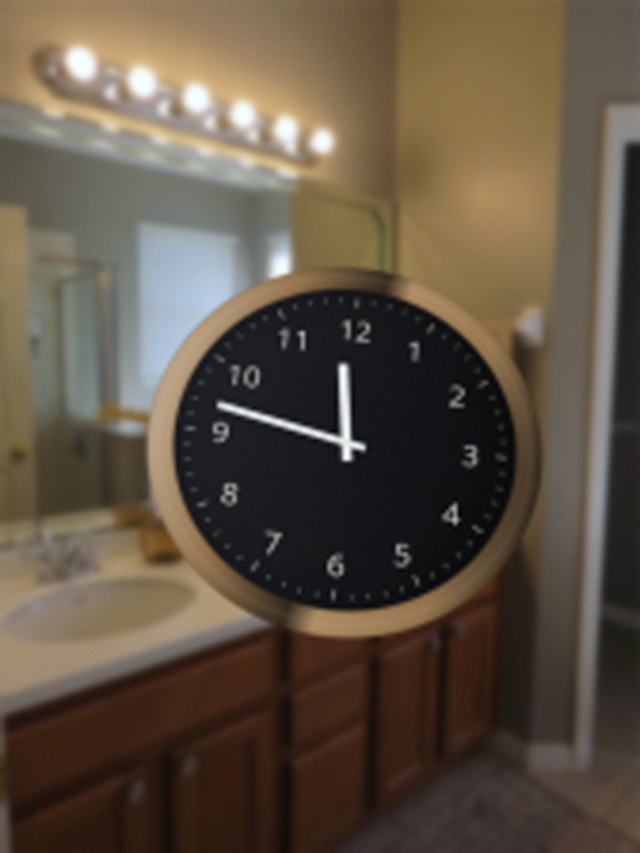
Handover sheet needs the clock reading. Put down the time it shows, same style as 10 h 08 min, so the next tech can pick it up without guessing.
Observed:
11 h 47 min
